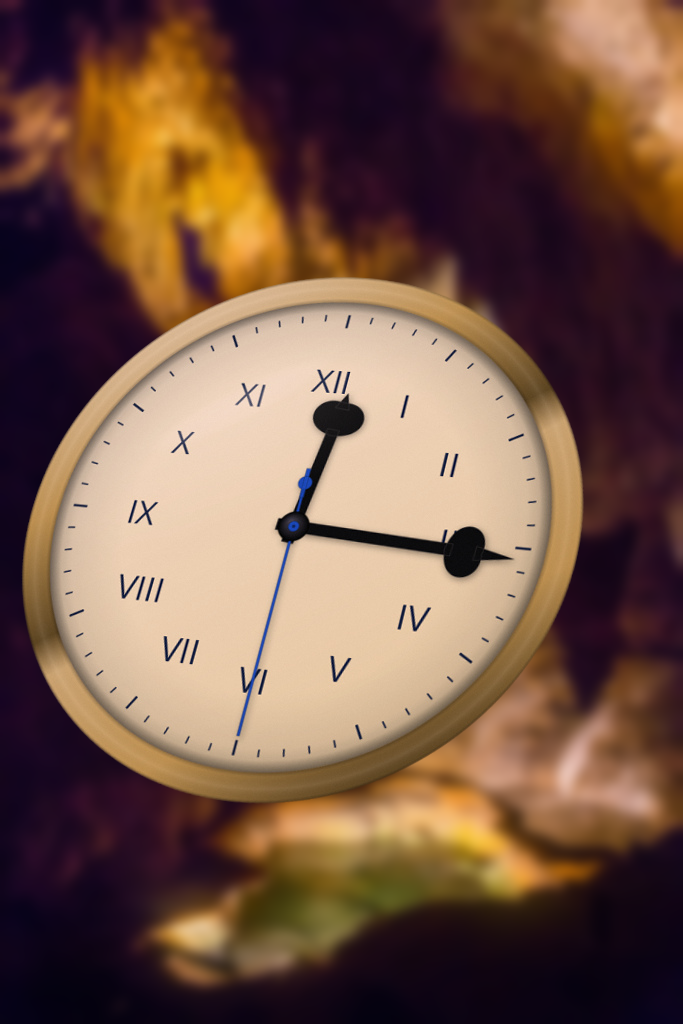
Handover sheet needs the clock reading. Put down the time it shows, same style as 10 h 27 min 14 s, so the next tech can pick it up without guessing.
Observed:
12 h 15 min 30 s
